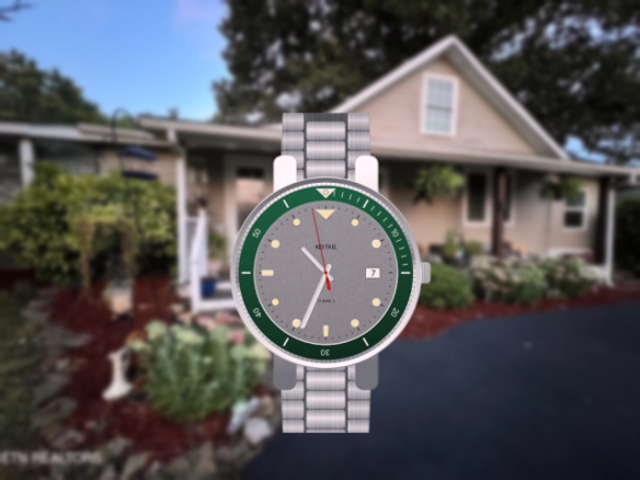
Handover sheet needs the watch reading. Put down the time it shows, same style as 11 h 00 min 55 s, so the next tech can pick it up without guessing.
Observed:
10 h 33 min 58 s
